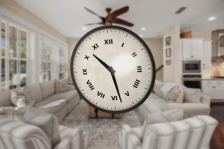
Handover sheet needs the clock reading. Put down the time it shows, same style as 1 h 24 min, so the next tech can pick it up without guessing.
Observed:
10 h 28 min
